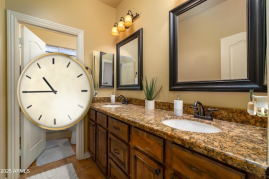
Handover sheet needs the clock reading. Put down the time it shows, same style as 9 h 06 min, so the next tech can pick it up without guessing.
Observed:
10 h 45 min
